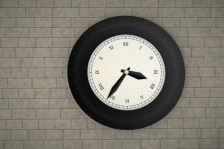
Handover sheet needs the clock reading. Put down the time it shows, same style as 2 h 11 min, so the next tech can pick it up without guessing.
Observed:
3 h 36 min
